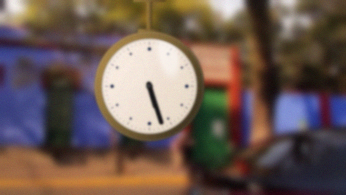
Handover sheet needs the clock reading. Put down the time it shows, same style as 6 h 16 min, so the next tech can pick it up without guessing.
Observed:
5 h 27 min
